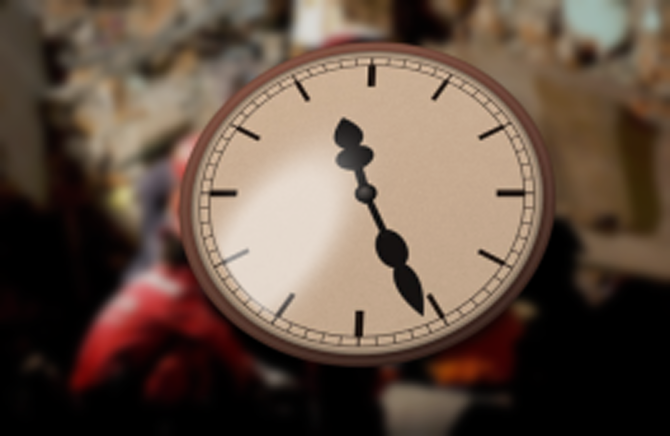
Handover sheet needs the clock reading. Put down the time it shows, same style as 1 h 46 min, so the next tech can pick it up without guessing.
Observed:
11 h 26 min
